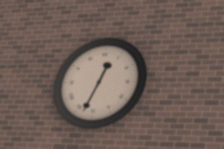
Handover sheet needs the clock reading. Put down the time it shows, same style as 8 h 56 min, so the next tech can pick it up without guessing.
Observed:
12 h 33 min
